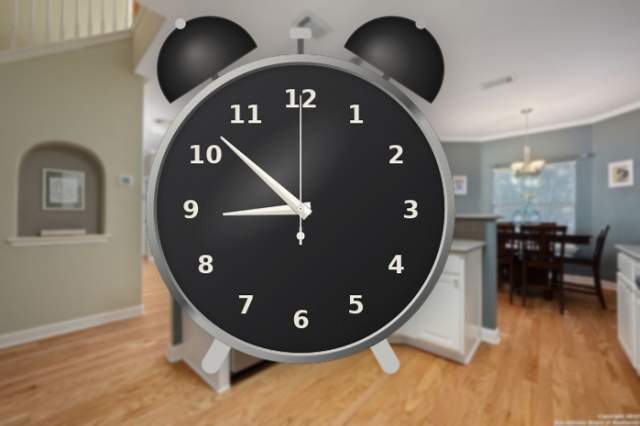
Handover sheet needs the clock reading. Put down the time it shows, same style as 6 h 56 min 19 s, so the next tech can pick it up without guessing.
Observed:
8 h 52 min 00 s
